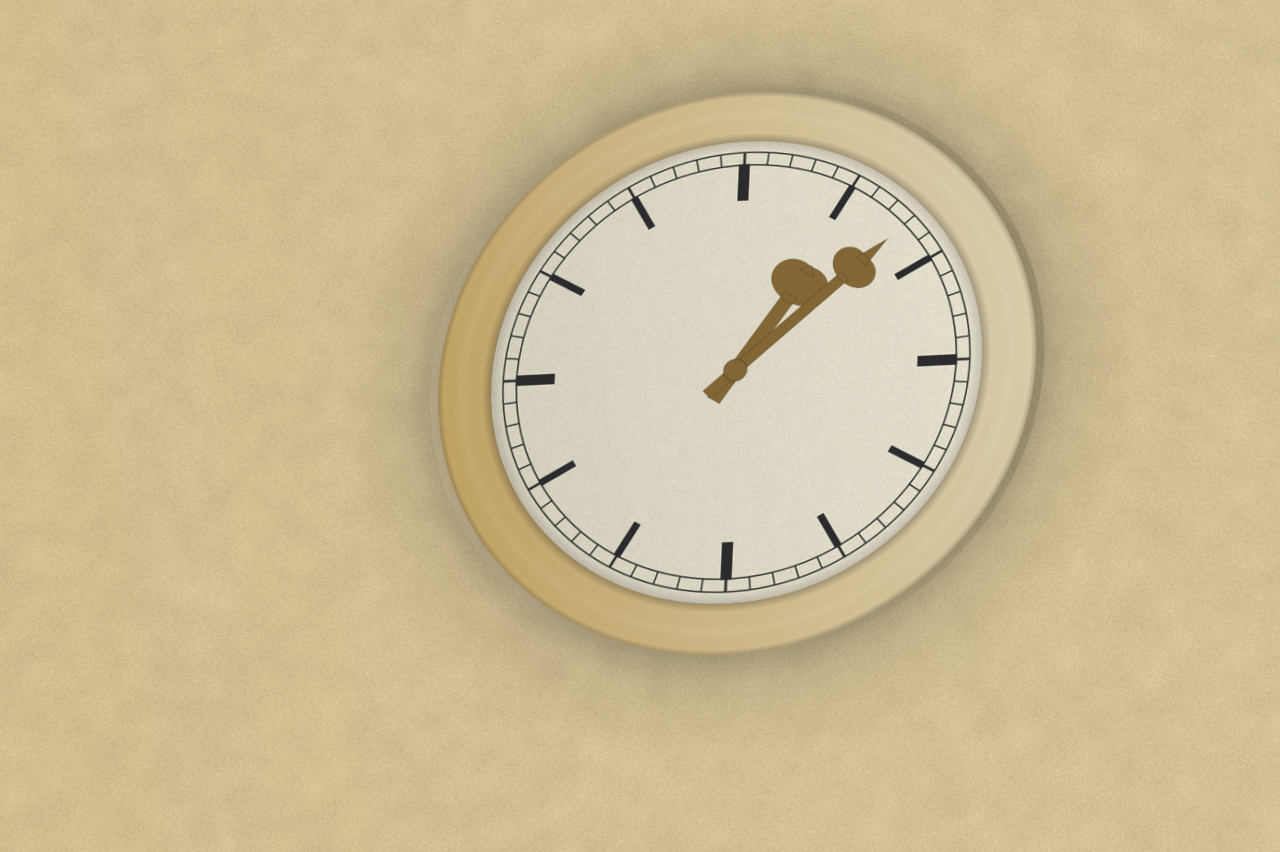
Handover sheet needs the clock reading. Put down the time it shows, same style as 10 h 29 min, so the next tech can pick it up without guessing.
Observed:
1 h 08 min
